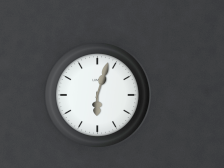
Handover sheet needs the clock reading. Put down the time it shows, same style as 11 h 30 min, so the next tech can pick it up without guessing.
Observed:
6 h 03 min
